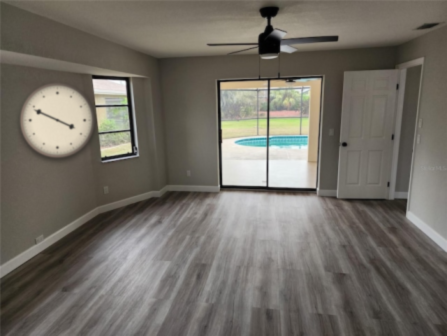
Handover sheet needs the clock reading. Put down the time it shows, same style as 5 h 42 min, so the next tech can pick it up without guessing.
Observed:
3 h 49 min
